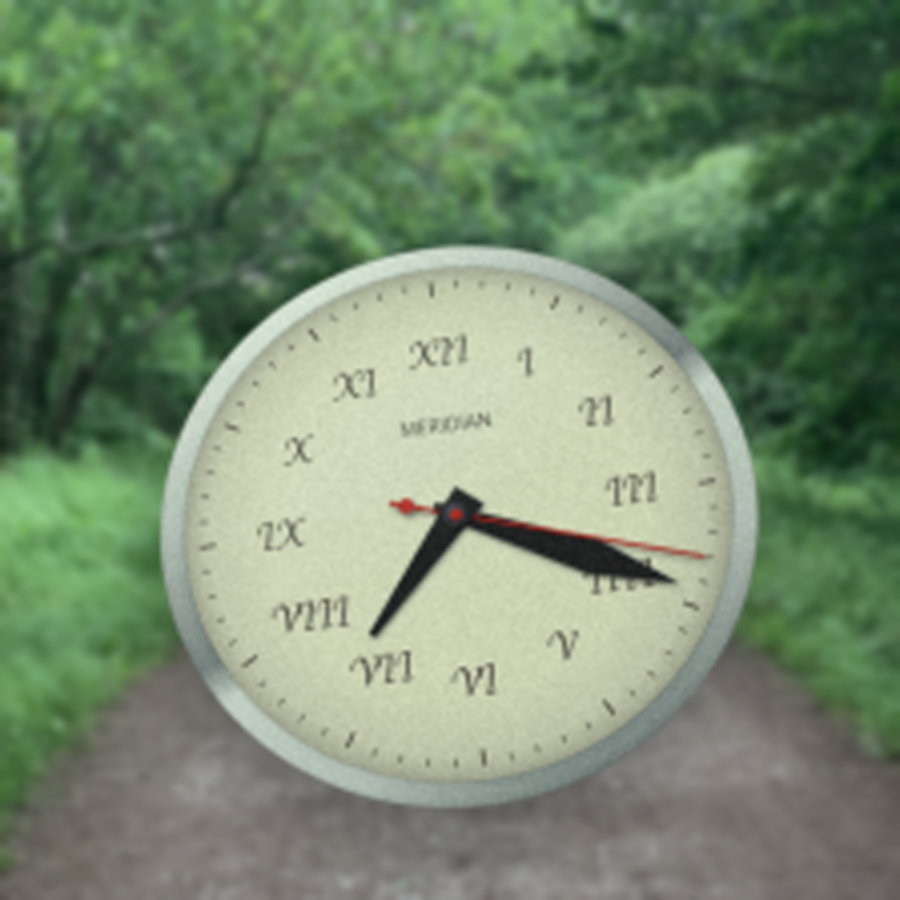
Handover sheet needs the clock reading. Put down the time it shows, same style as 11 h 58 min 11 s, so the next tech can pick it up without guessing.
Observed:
7 h 19 min 18 s
